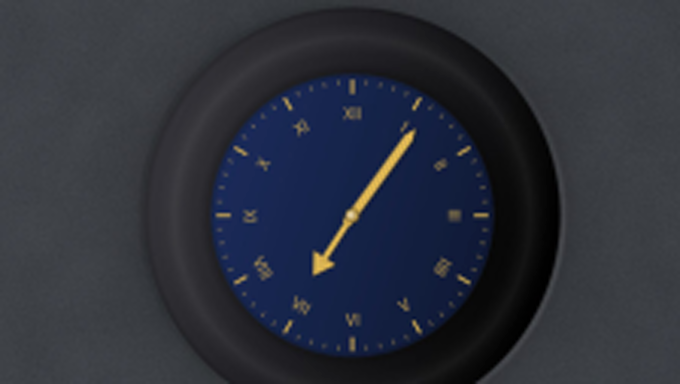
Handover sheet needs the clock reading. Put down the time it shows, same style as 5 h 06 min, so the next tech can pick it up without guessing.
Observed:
7 h 06 min
